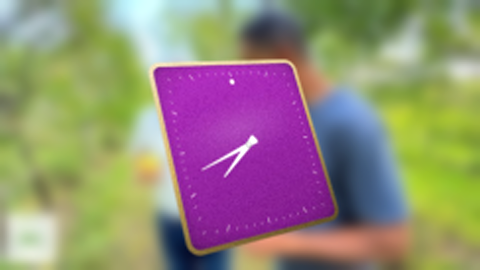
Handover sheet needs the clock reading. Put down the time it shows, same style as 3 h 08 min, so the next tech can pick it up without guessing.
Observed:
7 h 42 min
